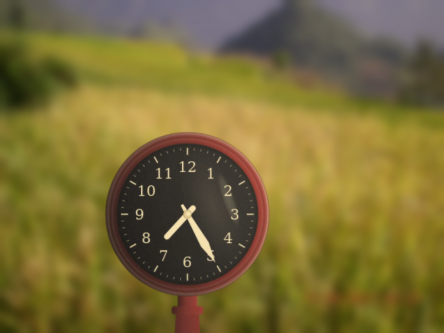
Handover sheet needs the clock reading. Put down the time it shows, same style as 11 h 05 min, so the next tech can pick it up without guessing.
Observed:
7 h 25 min
